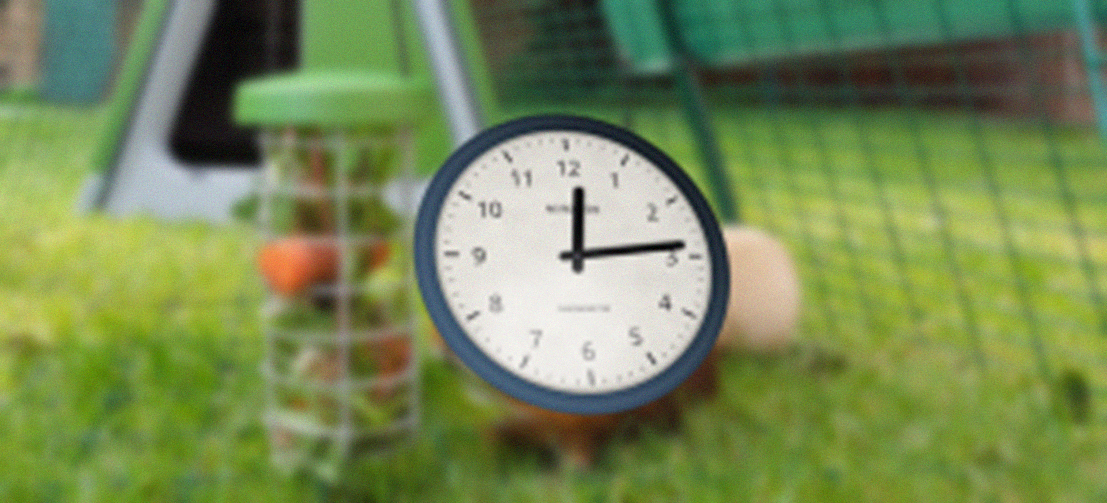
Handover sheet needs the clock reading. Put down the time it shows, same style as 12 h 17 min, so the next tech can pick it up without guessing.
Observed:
12 h 14 min
